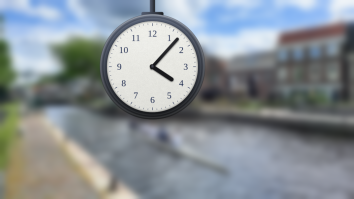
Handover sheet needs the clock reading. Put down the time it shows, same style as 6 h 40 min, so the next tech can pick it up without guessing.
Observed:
4 h 07 min
